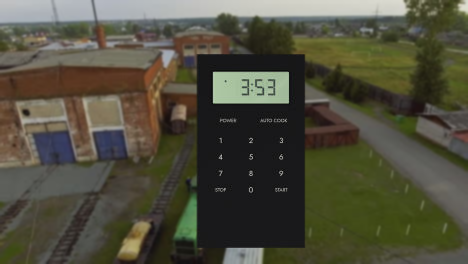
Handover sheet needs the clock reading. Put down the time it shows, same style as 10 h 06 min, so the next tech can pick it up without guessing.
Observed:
3 h 53 min
